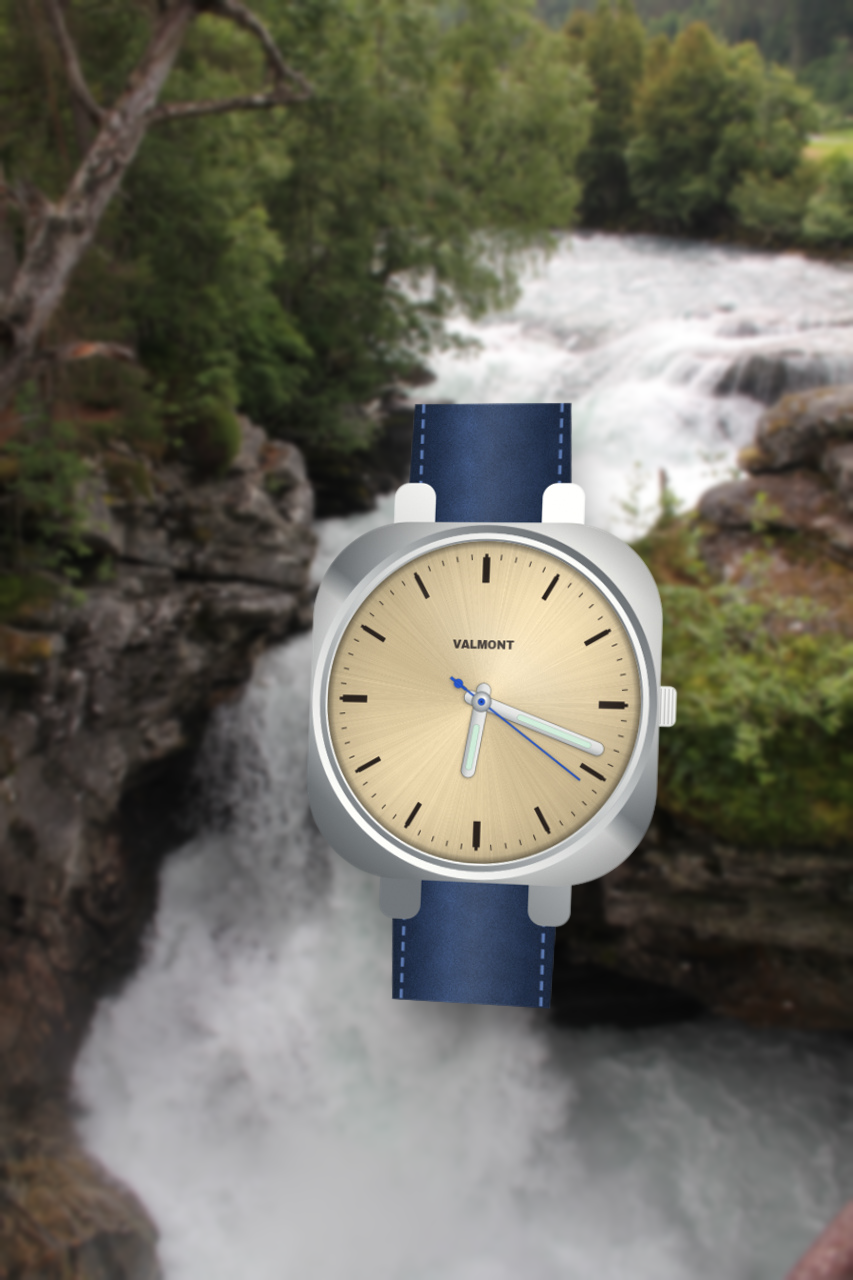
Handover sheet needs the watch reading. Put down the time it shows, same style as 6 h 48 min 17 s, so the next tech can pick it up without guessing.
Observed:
6 h 18 min 21 s
